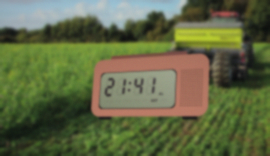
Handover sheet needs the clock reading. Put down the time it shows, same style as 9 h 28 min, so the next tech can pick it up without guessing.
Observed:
21 h 41 min
